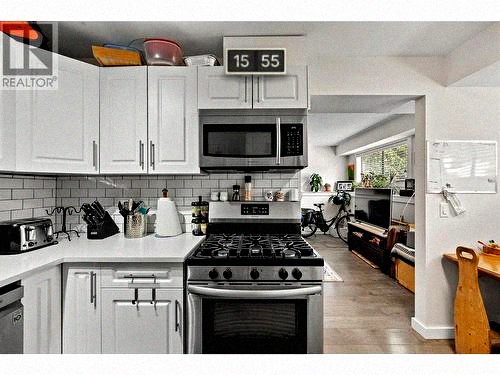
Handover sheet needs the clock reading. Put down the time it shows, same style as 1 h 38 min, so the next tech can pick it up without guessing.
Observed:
15 h 55 min
